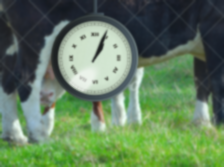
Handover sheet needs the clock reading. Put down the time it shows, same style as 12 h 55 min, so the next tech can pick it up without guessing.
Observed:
1 h 04 min
